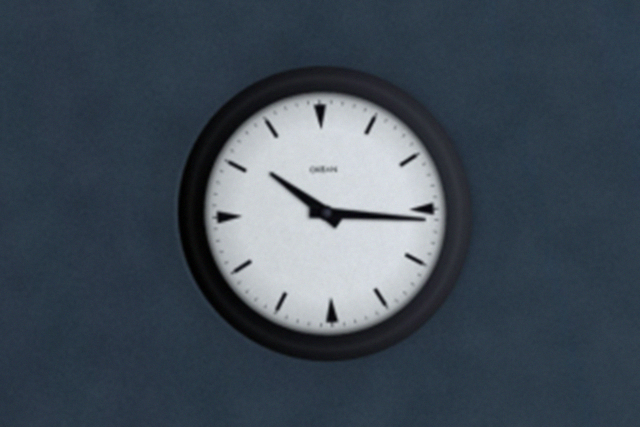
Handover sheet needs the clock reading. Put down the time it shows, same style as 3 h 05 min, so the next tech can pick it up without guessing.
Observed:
10 h 16 min
